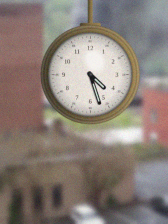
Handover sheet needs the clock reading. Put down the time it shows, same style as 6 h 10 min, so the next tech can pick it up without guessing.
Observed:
4 h 27 min
